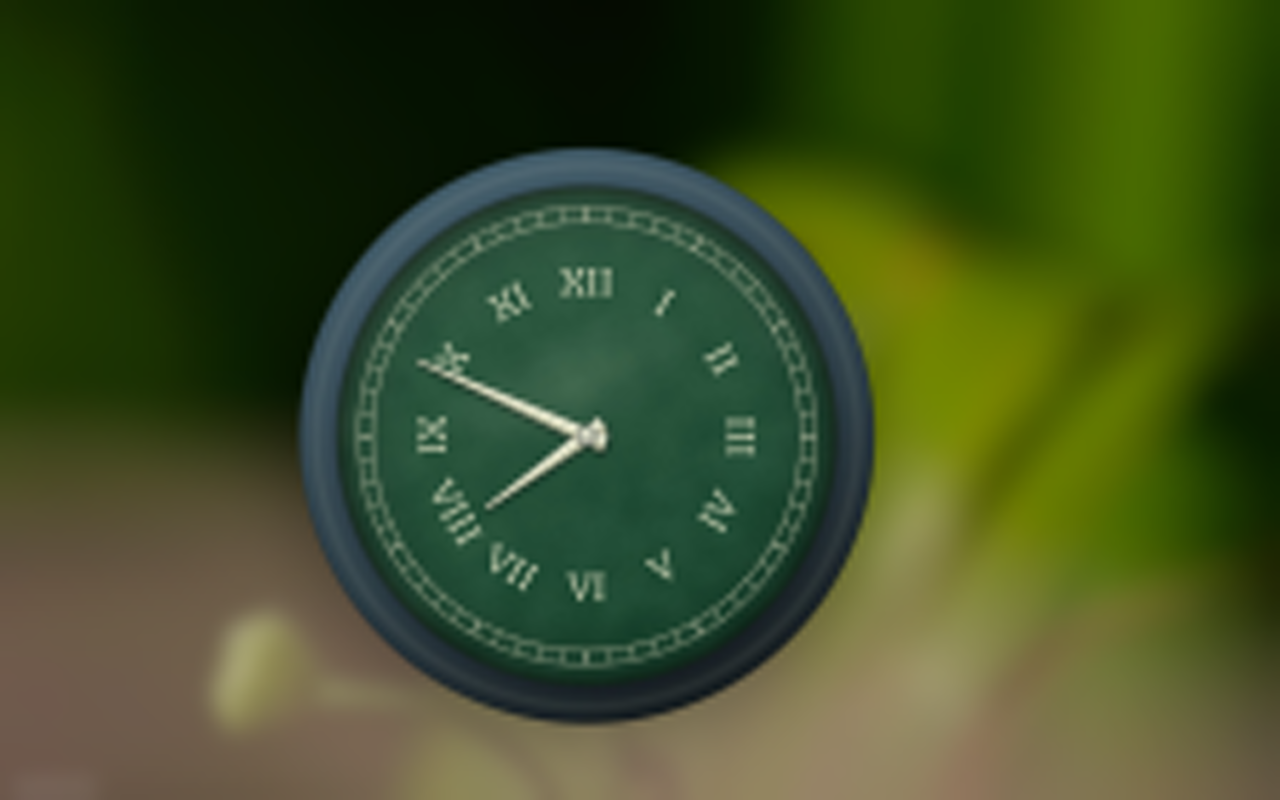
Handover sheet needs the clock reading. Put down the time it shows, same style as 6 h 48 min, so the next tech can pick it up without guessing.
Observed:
7 h 49 min
